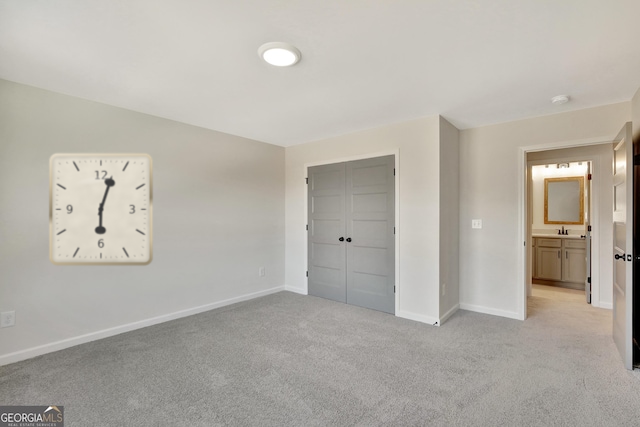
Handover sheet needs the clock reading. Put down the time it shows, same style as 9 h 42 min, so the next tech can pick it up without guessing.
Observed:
6 h 03 min
